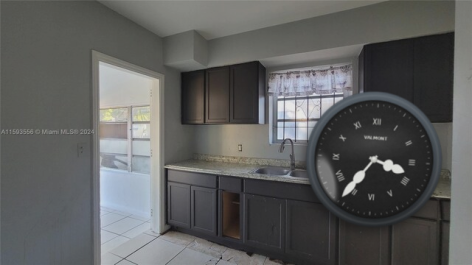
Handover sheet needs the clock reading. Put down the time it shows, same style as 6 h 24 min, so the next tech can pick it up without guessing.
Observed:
3 h 36 min
